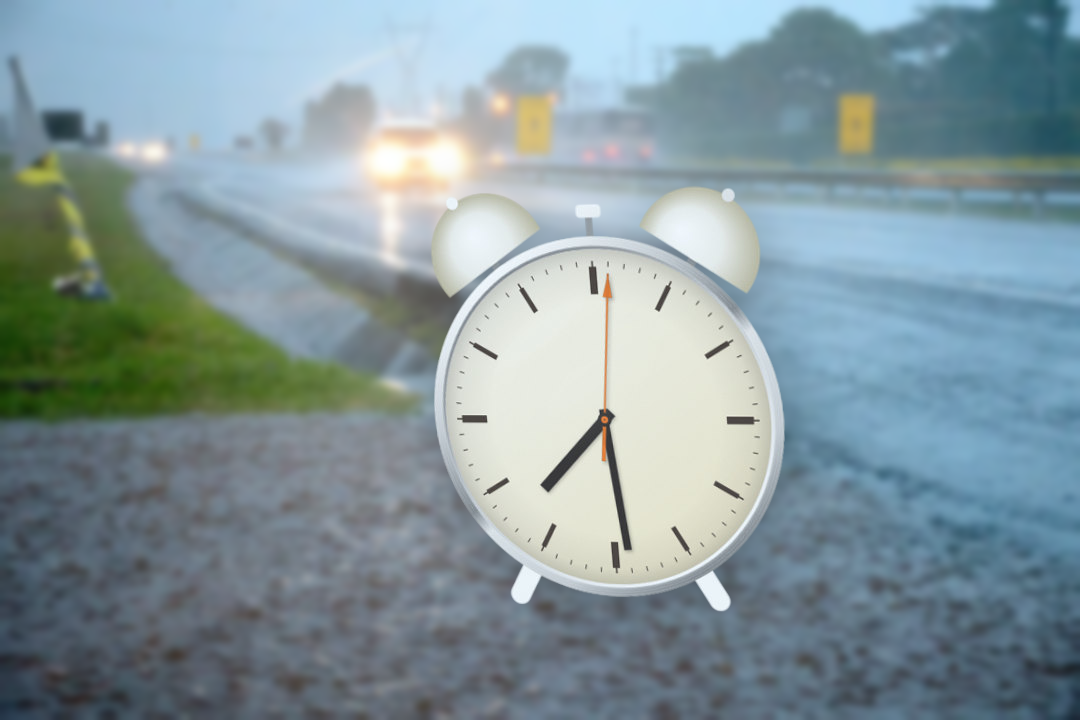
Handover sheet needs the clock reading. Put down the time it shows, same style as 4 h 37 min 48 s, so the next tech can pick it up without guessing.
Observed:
7 h 29 min 01 s
